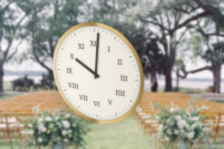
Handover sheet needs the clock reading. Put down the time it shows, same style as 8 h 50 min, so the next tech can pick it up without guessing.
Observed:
10 h 01 min
